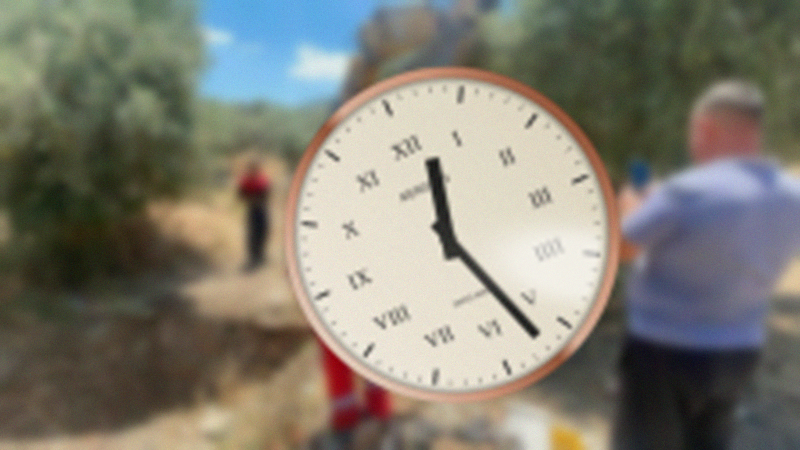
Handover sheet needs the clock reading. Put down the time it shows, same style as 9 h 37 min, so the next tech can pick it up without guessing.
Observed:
12 h 27 min
